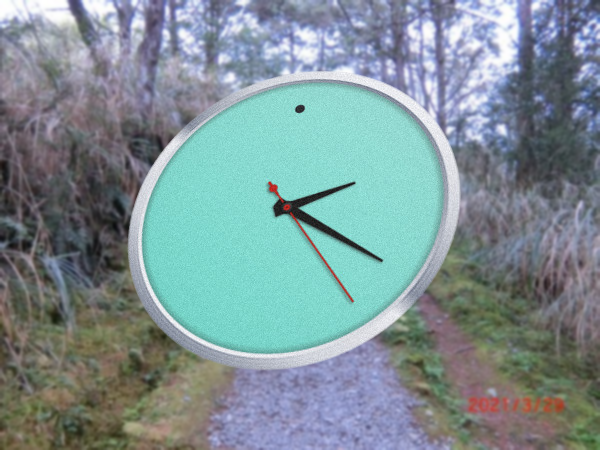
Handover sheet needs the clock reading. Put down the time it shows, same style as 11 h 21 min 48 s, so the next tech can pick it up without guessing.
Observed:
2 h 20 min 24 s
